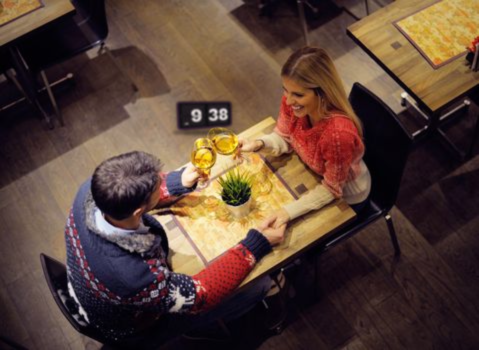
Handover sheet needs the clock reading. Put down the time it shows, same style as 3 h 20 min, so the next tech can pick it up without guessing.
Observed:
9 h 38 min
